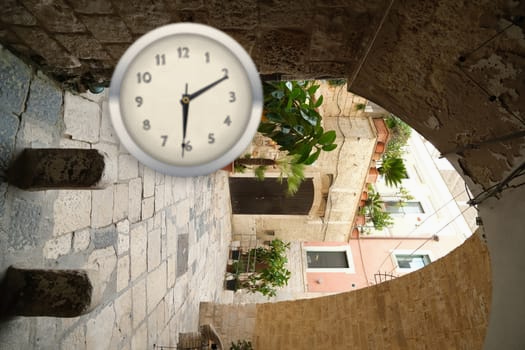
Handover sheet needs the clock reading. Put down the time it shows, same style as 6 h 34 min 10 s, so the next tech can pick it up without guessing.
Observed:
6 h 10 min 31 s
